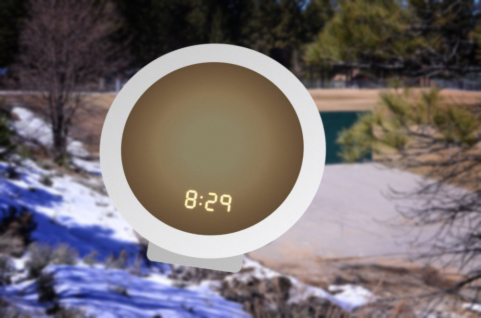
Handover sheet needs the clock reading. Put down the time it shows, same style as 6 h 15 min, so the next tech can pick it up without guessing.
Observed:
8 h 29 min
